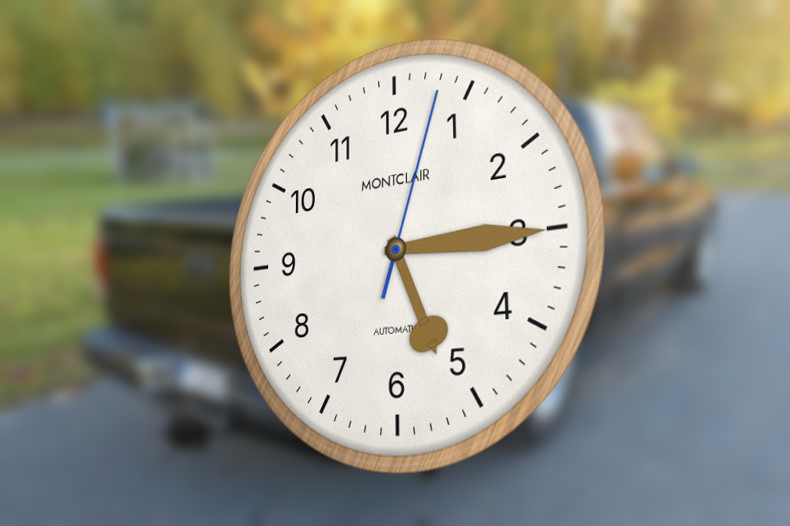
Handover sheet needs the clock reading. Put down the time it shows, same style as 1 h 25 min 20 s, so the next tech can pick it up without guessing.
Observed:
5 h 15 min 03 s
